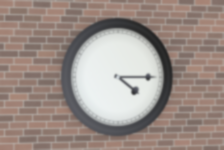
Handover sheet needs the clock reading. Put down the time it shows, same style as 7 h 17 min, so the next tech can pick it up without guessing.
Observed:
4 h 15 min
